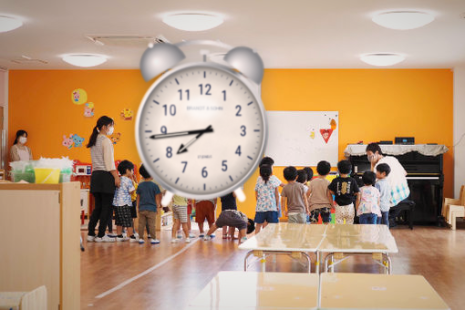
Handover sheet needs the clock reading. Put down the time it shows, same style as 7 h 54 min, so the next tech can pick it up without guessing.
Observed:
7 h 44 min
